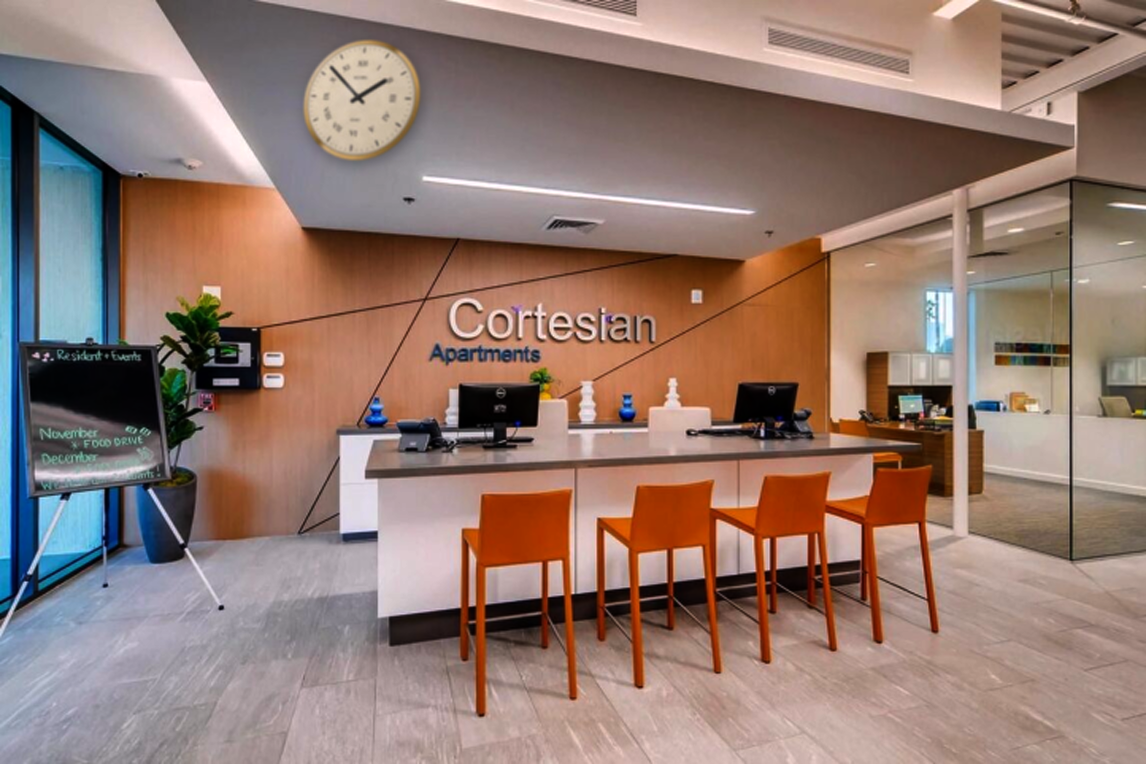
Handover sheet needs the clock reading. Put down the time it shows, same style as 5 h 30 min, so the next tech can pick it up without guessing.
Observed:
1 h 52 min
